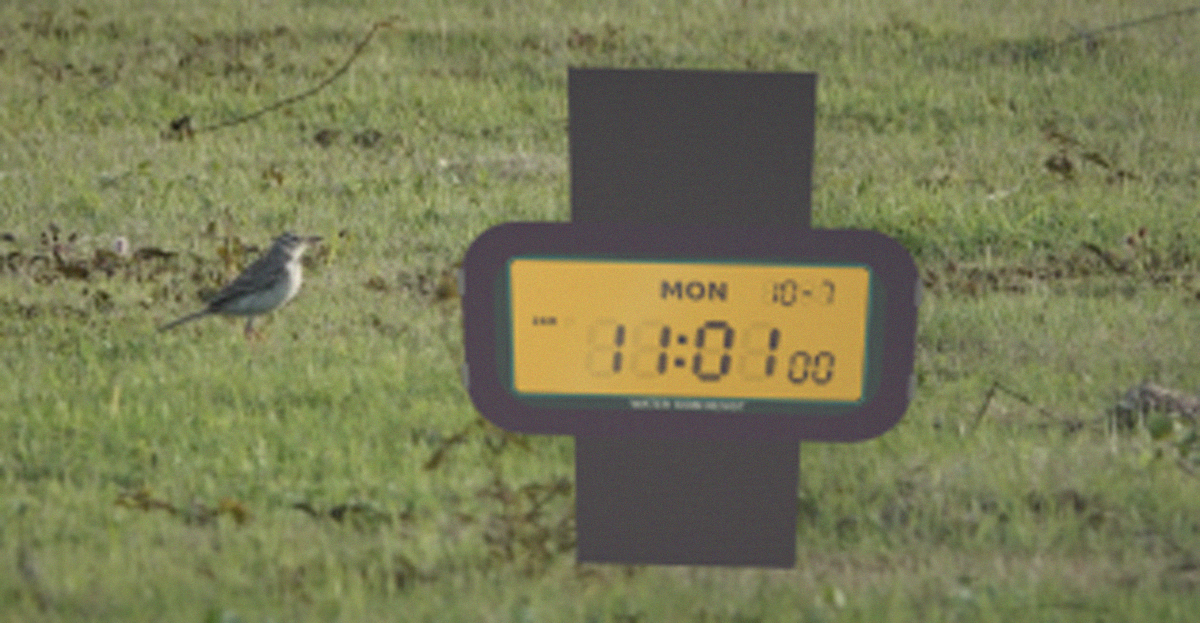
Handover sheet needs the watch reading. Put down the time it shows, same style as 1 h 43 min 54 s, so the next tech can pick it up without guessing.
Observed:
11 h 01 min 00 s
